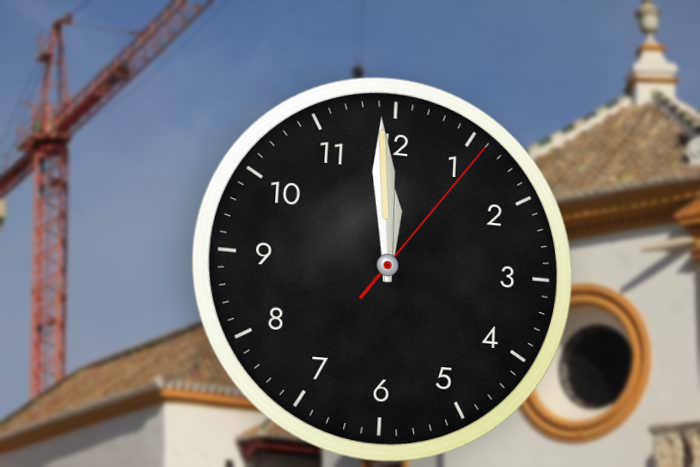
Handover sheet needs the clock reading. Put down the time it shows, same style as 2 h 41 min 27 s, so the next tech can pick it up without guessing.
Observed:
11 h 59 min 06 s
